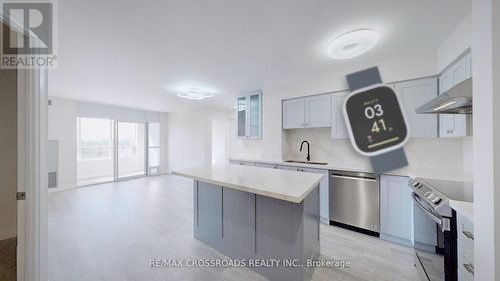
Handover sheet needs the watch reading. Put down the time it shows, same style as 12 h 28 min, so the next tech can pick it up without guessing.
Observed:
3 h 41 min
